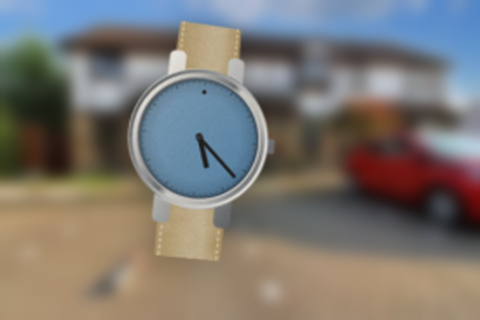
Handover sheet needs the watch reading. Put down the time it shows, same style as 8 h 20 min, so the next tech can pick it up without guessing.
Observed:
5 h 22 min
